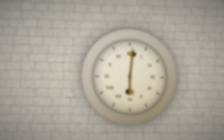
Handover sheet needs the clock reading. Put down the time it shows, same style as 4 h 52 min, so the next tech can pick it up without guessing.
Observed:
6 h 01 min
